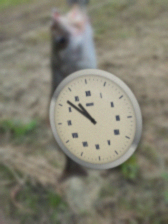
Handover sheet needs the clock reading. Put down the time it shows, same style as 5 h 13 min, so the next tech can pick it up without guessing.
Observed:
10 h 52 min
